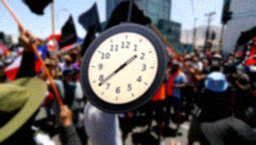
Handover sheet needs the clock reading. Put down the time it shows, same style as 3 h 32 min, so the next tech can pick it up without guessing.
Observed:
1 h 38 min
